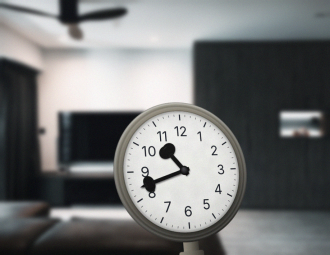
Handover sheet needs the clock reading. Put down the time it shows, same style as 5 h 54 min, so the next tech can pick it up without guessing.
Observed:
10 h 42 min
